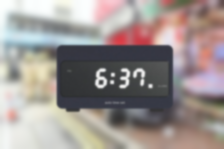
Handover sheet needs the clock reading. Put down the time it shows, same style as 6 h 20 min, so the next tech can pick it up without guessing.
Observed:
6 h 37 min
